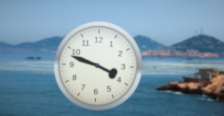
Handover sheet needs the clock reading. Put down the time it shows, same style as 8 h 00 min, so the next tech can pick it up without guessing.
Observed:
3 h 48 min
